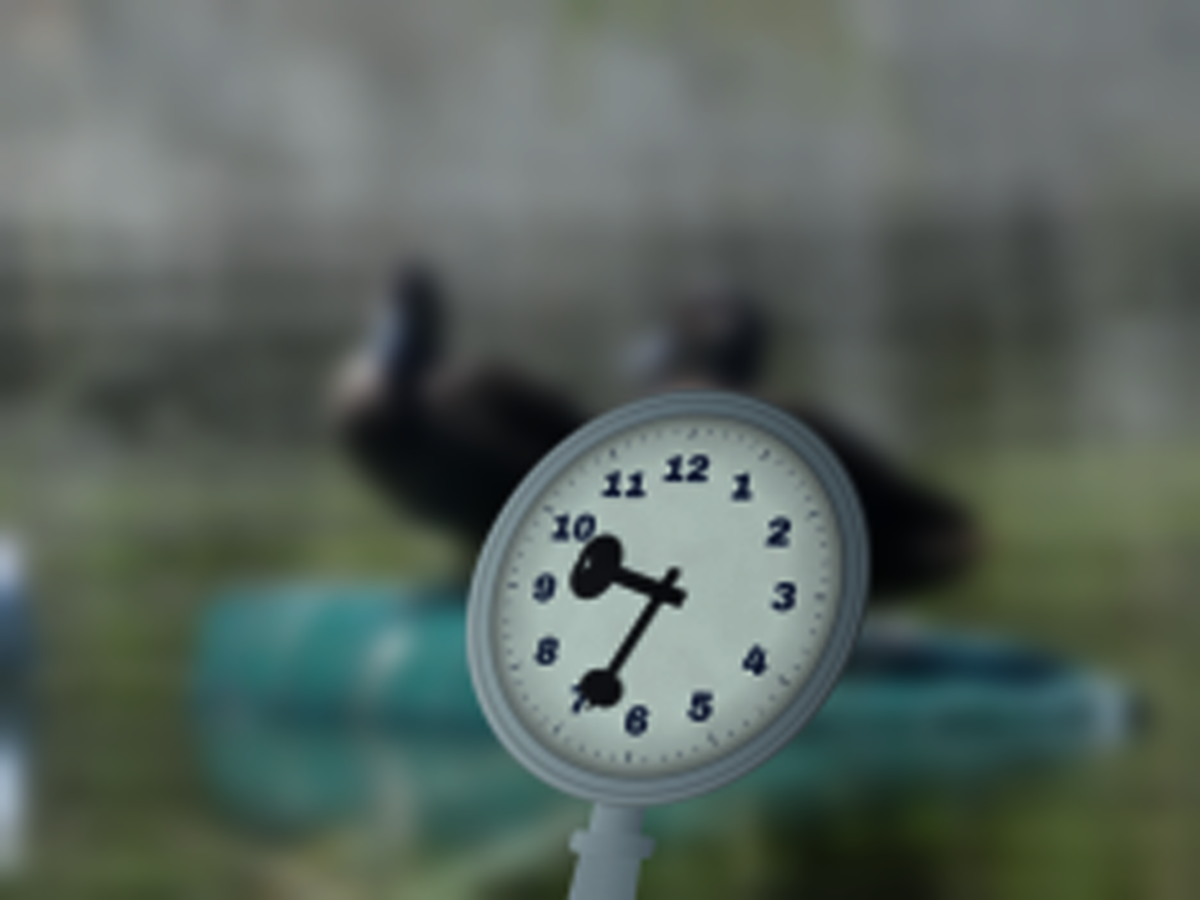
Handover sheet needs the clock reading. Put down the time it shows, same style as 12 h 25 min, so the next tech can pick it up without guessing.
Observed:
9 h 34 min
